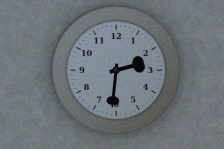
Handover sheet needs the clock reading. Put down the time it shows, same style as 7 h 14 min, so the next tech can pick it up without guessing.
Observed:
2 h 31 min
